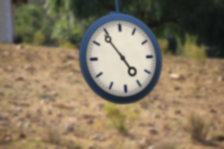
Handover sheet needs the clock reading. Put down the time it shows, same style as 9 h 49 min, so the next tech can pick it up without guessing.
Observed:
4 h 54 min
